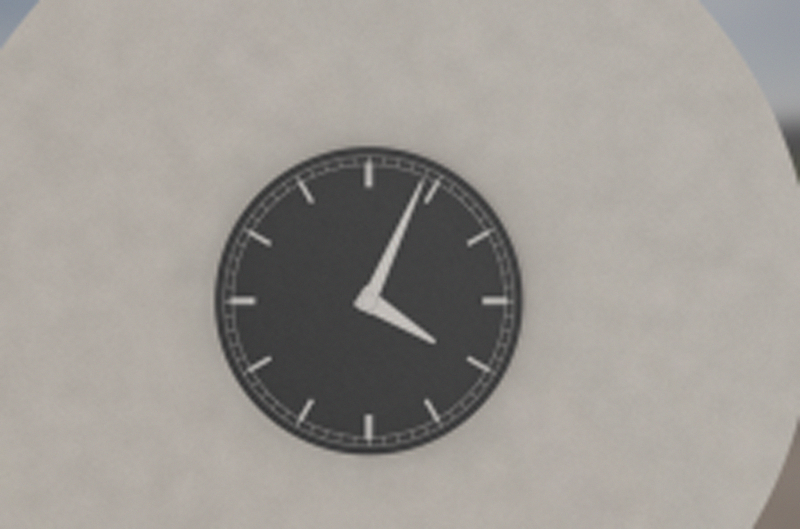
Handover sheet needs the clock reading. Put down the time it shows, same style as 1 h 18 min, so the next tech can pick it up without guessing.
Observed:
4 h 04 min
